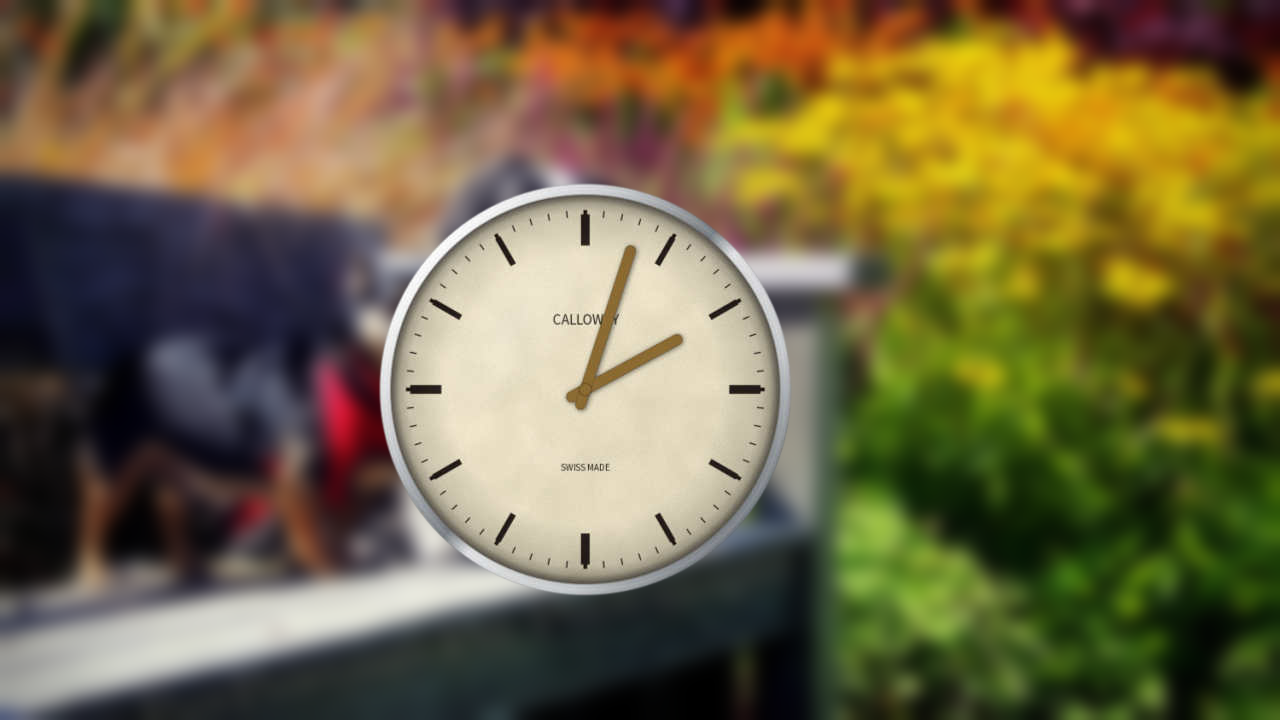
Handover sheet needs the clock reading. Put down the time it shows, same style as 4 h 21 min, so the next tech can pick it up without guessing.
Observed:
2 h 03 min
